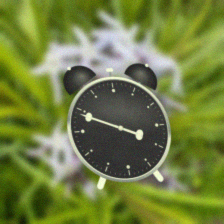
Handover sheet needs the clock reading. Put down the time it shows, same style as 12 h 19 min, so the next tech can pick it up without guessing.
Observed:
3 h 49 min
